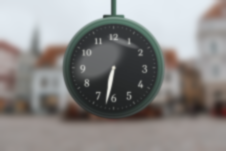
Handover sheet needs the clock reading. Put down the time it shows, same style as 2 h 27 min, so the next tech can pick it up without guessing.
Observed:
6 h 32 min
